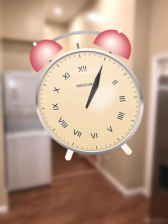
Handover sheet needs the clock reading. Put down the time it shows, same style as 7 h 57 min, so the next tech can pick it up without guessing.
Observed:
1 h 05 min
